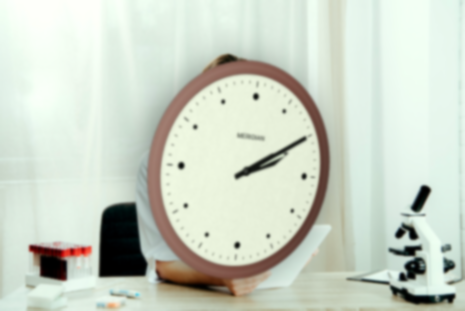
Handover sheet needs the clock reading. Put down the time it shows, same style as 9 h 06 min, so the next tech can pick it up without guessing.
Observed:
2 h 10 min
